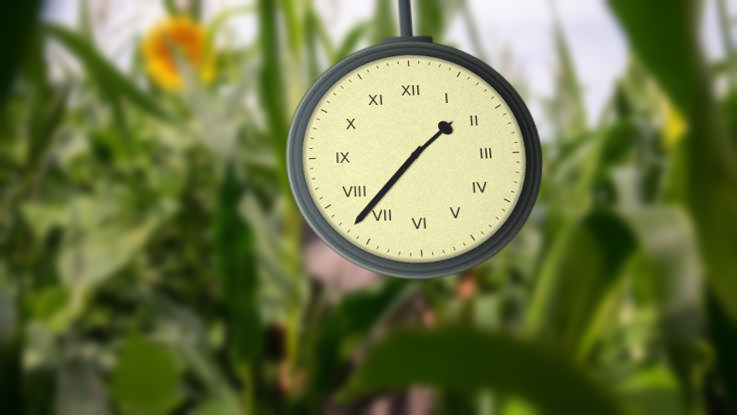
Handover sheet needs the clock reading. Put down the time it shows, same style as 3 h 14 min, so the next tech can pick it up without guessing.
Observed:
1 h 37 min
